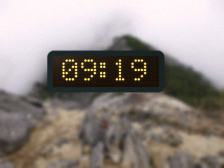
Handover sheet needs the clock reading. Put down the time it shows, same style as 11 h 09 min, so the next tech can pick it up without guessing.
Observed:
9 h 19 min
